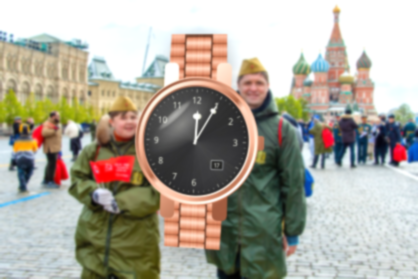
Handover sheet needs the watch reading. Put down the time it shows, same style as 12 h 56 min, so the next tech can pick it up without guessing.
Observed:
12 h 05 min
